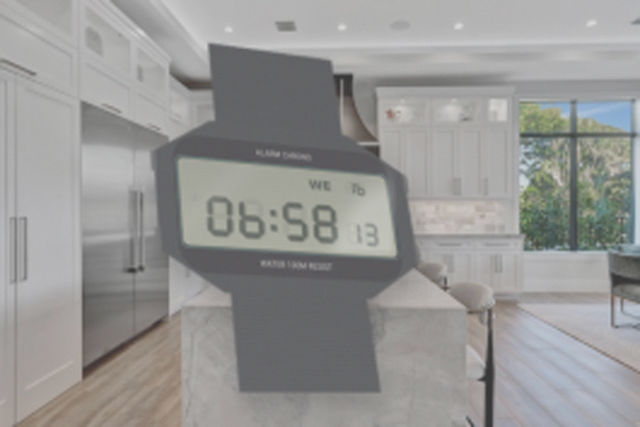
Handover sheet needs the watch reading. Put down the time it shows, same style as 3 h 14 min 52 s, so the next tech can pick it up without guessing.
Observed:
6 h 58 min 13 s
